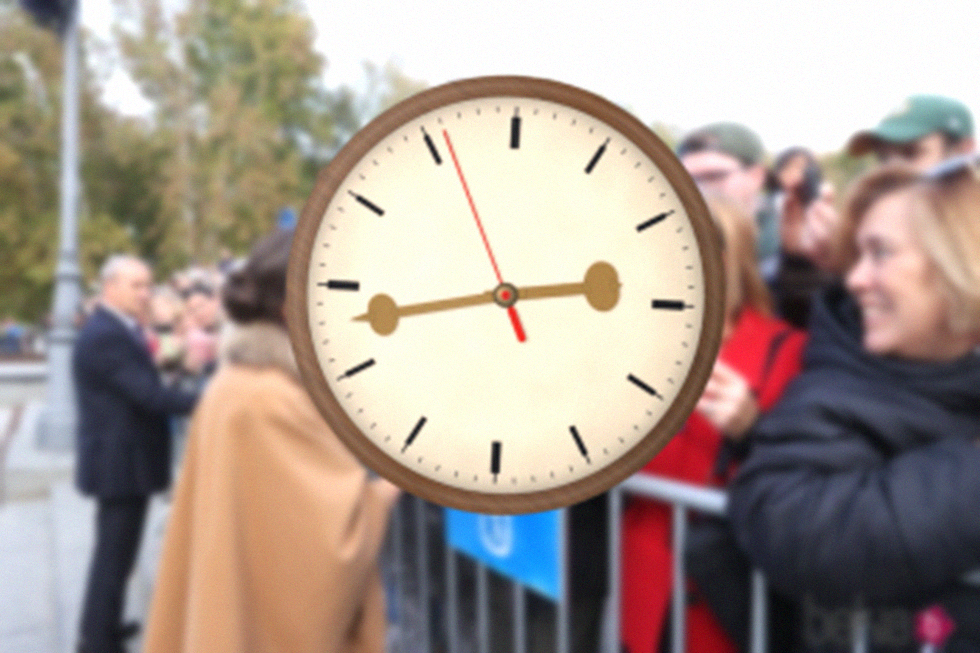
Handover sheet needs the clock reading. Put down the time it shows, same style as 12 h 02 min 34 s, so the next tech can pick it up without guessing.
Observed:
2 h 42 min 56 s
